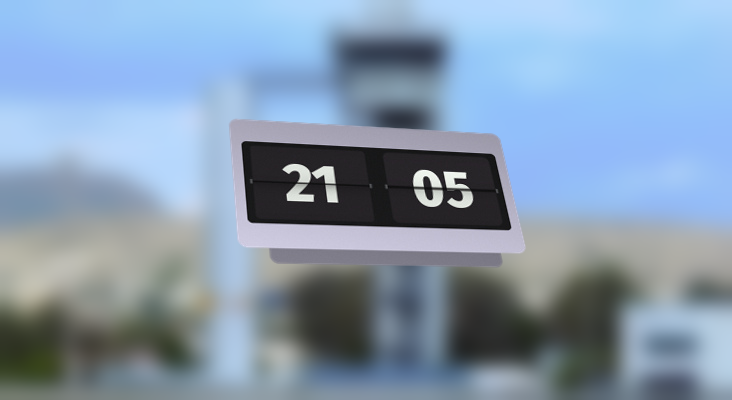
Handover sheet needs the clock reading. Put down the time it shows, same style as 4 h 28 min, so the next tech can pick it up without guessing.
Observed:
21 h 05 min
